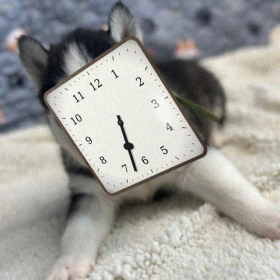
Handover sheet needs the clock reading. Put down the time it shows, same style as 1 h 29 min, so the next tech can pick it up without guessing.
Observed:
6 h 33 min
